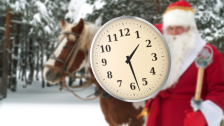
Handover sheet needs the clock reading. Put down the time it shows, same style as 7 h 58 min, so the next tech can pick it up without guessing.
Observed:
1 h 28 min
